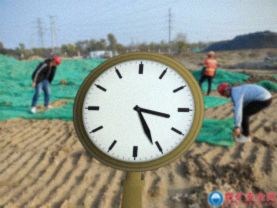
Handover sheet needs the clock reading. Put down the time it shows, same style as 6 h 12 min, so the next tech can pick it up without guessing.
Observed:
3 h 26 min
